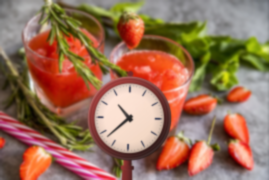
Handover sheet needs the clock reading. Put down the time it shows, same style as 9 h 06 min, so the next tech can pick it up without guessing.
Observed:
10 h 38 min
